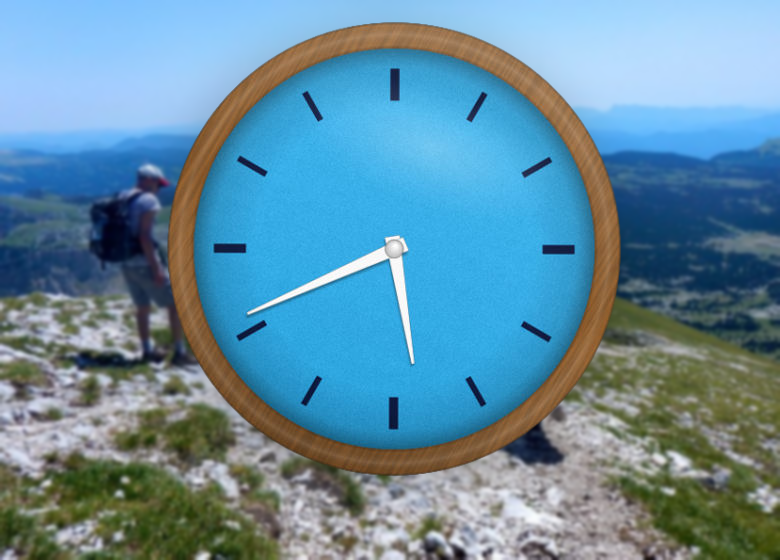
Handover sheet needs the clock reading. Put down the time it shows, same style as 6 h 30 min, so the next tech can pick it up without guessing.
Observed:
5 h 41 min
